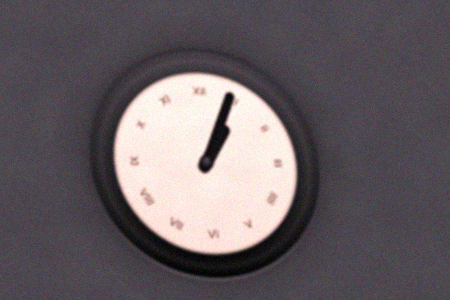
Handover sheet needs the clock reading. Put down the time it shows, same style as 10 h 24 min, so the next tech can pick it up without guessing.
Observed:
1 h 04 min
